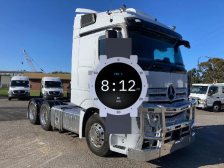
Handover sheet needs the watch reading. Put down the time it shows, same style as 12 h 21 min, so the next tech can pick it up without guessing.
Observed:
8 h 12 min
